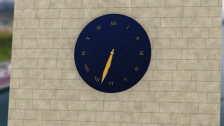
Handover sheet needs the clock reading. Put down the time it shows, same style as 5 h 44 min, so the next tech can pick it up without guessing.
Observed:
6 h 33 min
